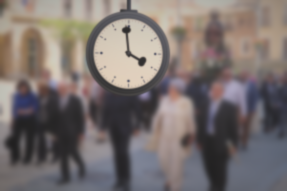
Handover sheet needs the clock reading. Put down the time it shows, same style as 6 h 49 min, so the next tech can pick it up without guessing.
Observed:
3 h 59 min
